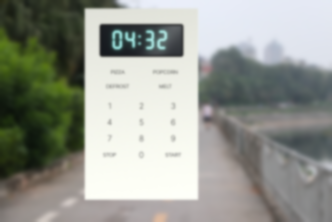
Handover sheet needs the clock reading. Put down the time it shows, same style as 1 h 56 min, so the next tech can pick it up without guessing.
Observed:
4 h 32 min
